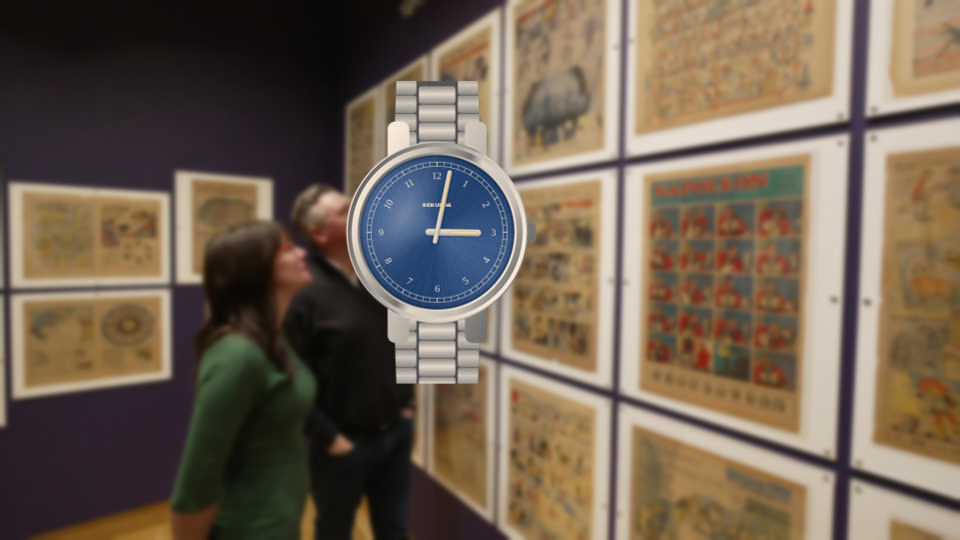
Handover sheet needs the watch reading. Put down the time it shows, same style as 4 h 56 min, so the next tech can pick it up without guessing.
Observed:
3 h 02 min
